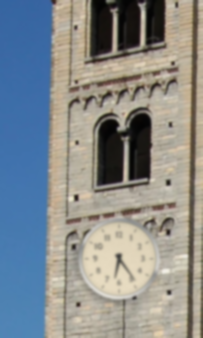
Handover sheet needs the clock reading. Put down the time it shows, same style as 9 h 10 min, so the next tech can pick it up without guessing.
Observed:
6 h 24 min
